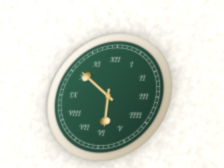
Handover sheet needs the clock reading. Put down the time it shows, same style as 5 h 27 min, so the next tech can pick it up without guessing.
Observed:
5 h 51 min
